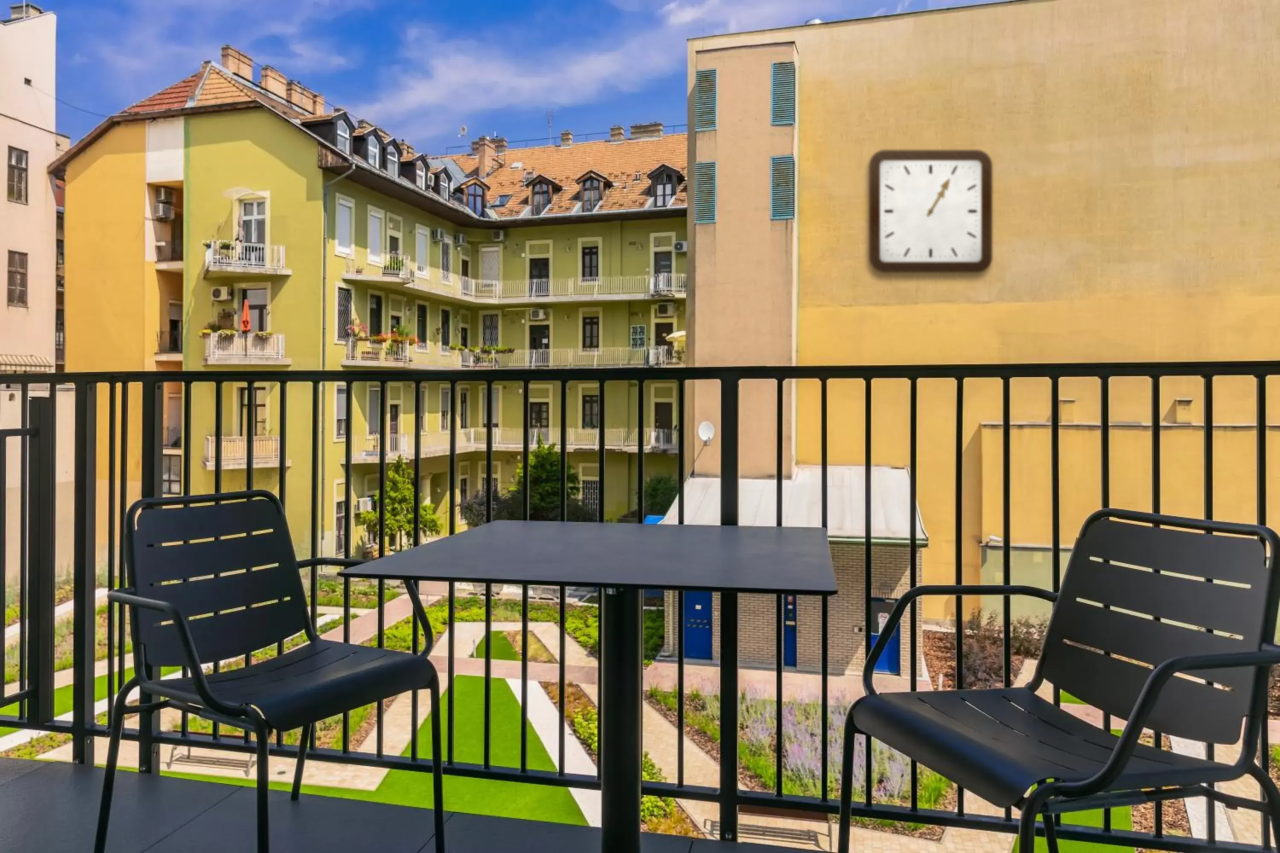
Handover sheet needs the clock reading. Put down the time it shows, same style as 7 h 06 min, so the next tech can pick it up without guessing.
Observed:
1 h 05 min
